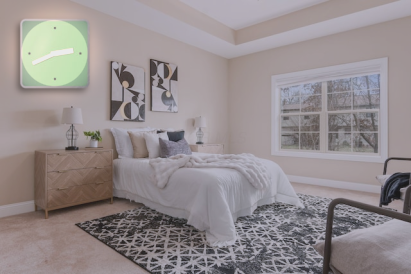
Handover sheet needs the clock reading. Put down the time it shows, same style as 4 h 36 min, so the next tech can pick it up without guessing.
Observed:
2 h 41 min
